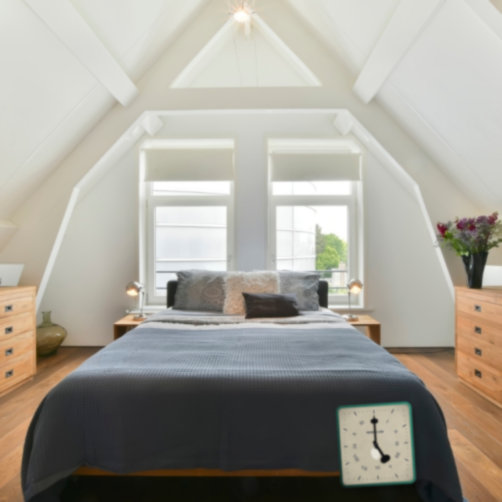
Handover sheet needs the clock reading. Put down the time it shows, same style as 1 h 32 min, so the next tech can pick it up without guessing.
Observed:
5 h 00 min
